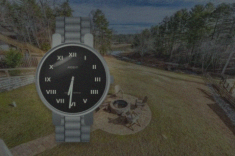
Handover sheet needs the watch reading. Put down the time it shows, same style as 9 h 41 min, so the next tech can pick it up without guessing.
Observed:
6 h 31 min
